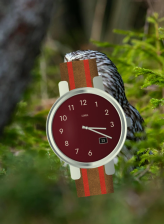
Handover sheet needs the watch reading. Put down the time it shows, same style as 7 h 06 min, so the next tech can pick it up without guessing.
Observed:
3 h 20 min
